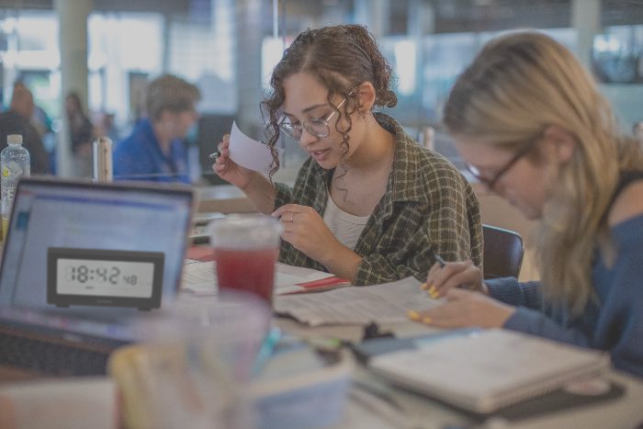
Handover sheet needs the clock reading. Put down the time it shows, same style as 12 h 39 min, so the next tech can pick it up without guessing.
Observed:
18 h 42 min
